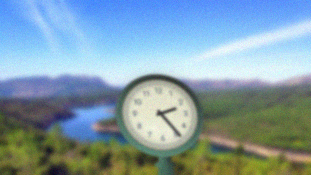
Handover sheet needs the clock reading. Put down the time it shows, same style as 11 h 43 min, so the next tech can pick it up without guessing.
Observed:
2 h 24 min
